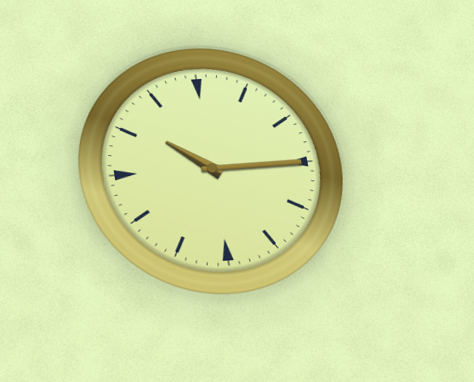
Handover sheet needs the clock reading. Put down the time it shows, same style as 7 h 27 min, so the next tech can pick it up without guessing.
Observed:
10 h 15 min
